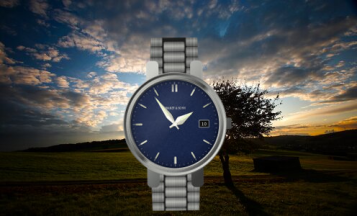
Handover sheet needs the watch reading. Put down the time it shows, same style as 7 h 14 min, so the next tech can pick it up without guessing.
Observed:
1 h 54 min
